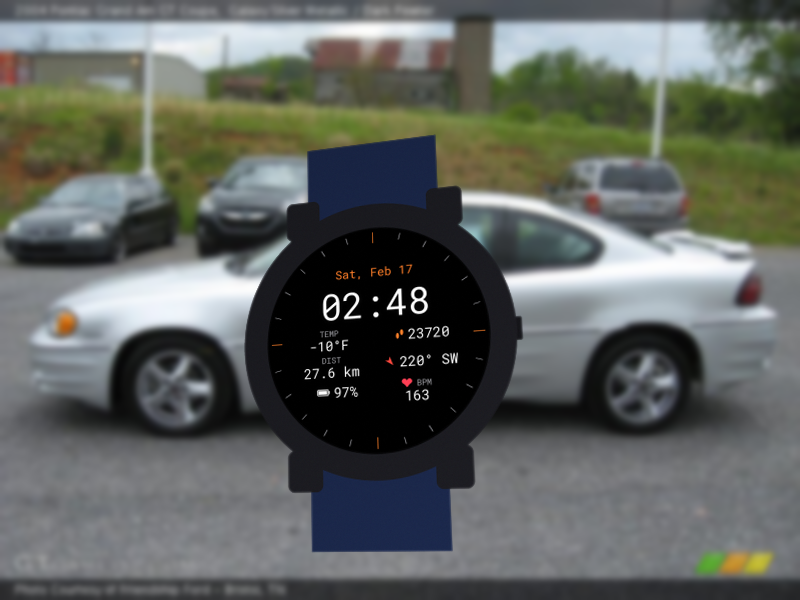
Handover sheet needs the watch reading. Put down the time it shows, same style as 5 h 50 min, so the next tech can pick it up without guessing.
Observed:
2 h 48 min
